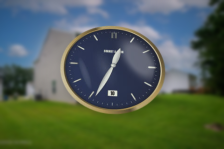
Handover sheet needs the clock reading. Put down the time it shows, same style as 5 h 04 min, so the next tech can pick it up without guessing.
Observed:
12 h 34 min
